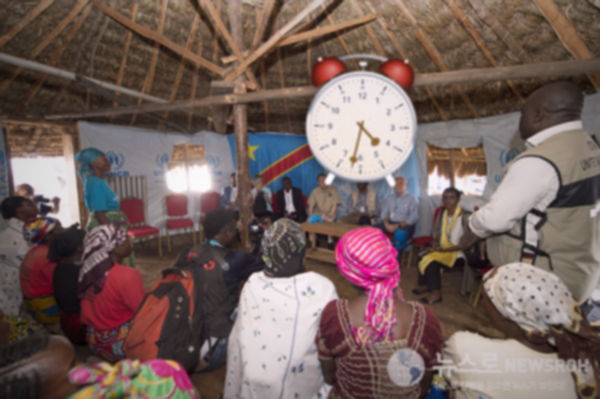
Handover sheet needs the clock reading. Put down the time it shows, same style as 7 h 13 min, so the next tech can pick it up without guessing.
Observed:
4 h 32 min
